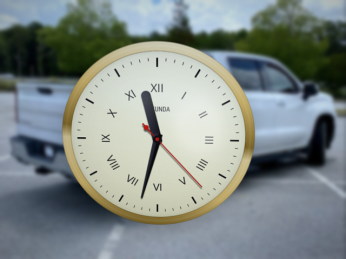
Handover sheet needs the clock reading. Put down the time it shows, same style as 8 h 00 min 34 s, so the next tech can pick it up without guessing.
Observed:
11 h 32 min 23 s
